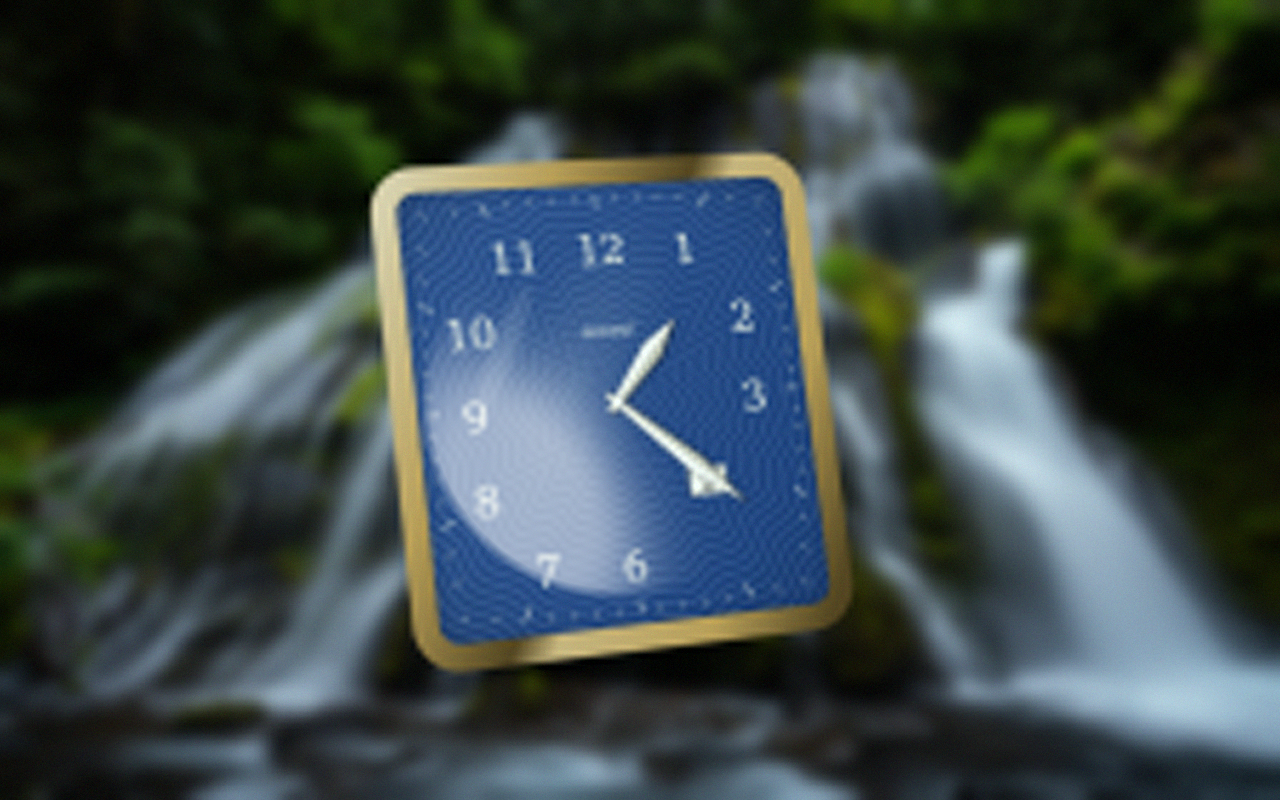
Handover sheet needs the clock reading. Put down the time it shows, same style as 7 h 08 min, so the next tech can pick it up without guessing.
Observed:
1 h 22 min
